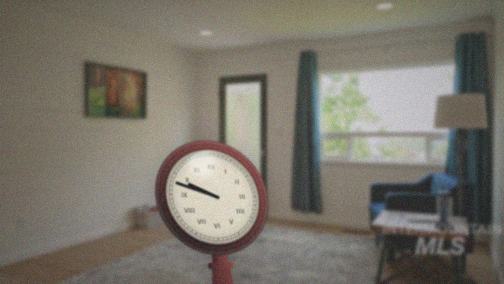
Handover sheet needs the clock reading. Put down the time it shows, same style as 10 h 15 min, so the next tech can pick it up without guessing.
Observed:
9 h 48 min
